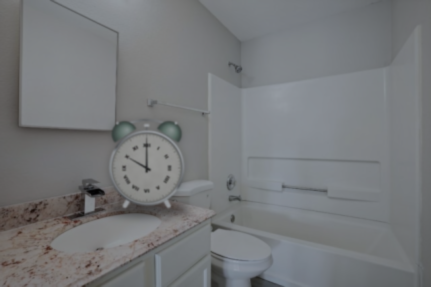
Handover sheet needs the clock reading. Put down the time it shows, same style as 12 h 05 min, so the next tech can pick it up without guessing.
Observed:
10 h 00 min
